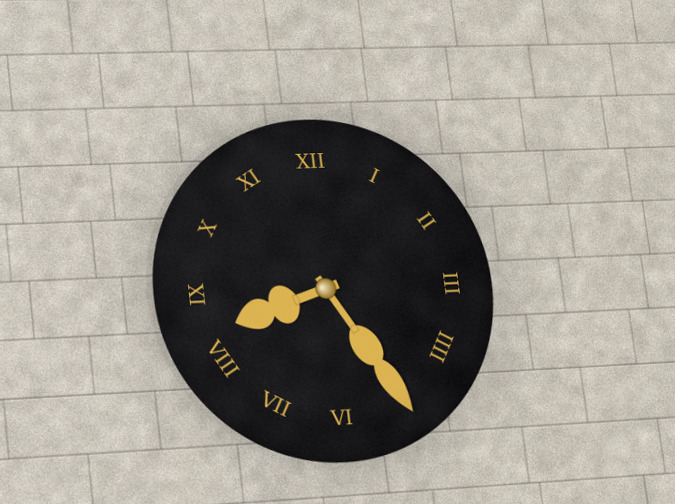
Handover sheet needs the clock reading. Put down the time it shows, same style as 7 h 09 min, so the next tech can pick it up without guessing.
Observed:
8 h 25 min
